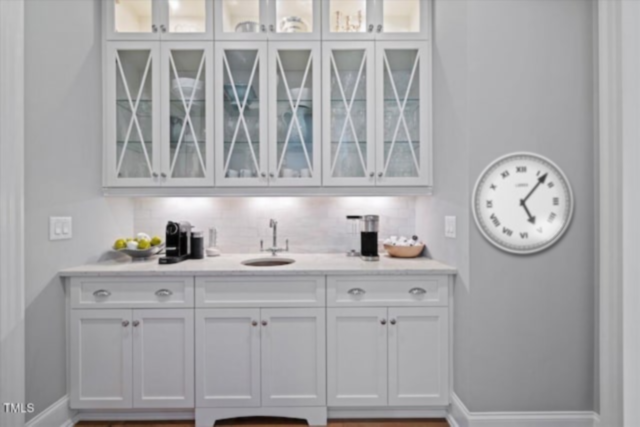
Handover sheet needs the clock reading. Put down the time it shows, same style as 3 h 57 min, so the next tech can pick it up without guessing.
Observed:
5 h 07 min
